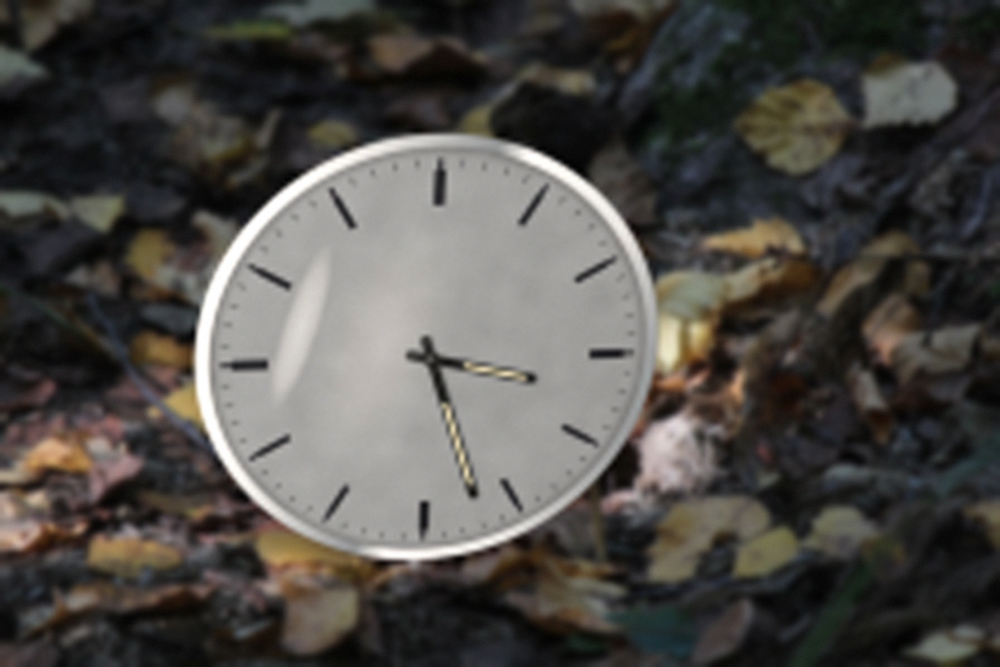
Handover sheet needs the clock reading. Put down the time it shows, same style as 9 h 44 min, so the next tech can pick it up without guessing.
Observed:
3 h 27 min
